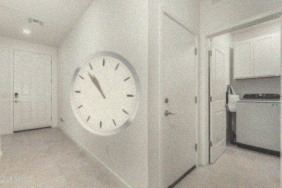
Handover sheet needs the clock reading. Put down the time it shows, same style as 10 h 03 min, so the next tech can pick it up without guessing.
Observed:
10 h 53 min
